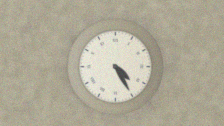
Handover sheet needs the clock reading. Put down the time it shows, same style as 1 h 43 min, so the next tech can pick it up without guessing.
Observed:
4 h 25 min
